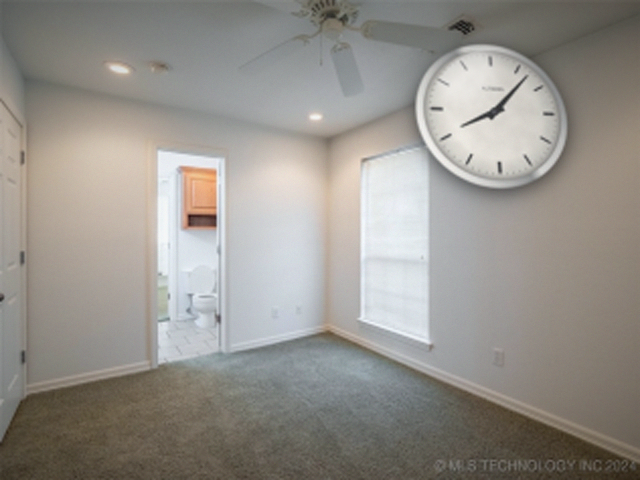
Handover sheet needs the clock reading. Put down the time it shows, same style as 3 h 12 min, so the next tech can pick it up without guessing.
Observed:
8 h 07 min
